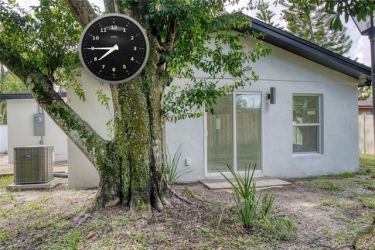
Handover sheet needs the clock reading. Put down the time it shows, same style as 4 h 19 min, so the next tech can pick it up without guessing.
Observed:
7 h 45 min
